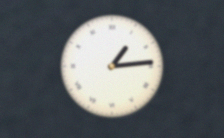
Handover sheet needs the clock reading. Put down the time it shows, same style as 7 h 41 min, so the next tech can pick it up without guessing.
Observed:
1 h 14 min
